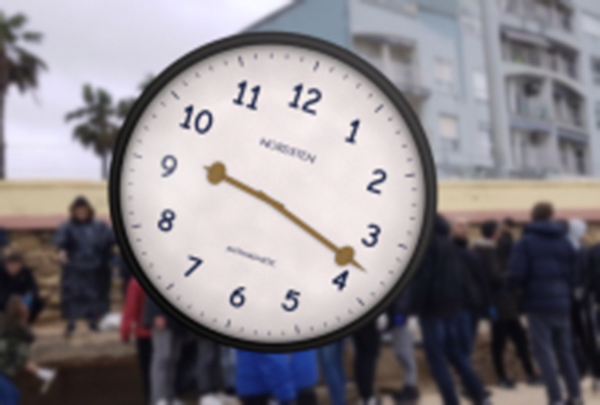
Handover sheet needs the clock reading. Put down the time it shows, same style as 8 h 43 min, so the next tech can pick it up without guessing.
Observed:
9 h 18 min
